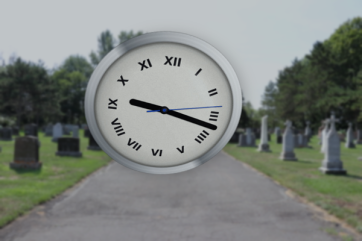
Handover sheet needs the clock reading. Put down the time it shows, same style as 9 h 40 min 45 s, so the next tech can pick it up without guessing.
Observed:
9 h 17 min 13 s
